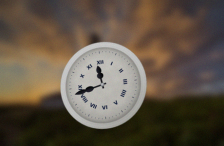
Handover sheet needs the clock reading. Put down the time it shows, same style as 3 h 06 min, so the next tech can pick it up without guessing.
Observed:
11 h 43 min
